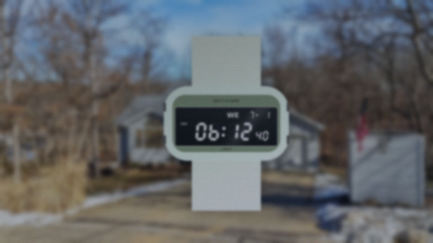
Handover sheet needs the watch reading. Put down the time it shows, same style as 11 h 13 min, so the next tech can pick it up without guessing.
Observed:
6 h 12 min
